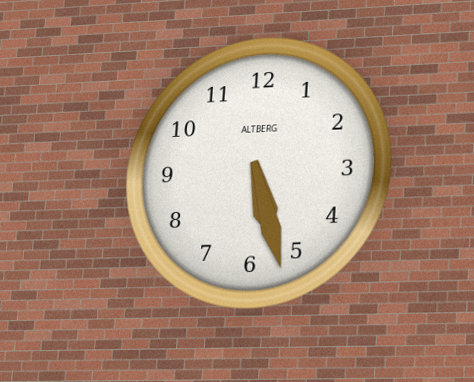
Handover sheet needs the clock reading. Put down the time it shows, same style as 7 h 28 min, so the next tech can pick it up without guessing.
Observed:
5 h 27 min
